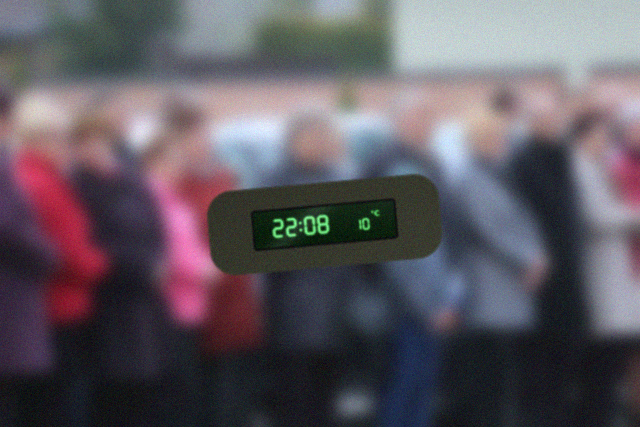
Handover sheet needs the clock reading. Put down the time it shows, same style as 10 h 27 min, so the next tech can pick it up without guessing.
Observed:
22 h 08 min
